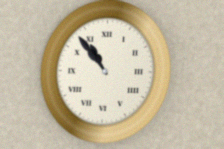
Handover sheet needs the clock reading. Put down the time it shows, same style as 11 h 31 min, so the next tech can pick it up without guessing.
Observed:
10 h 53 min
